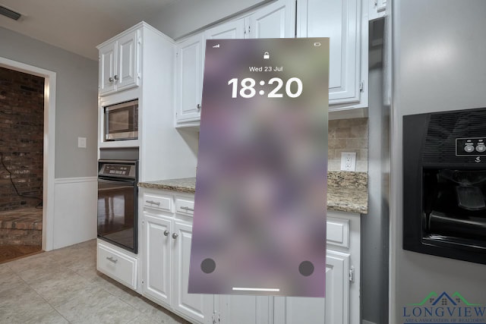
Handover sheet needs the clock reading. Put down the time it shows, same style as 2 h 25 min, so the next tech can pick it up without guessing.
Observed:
18 h 20 min
